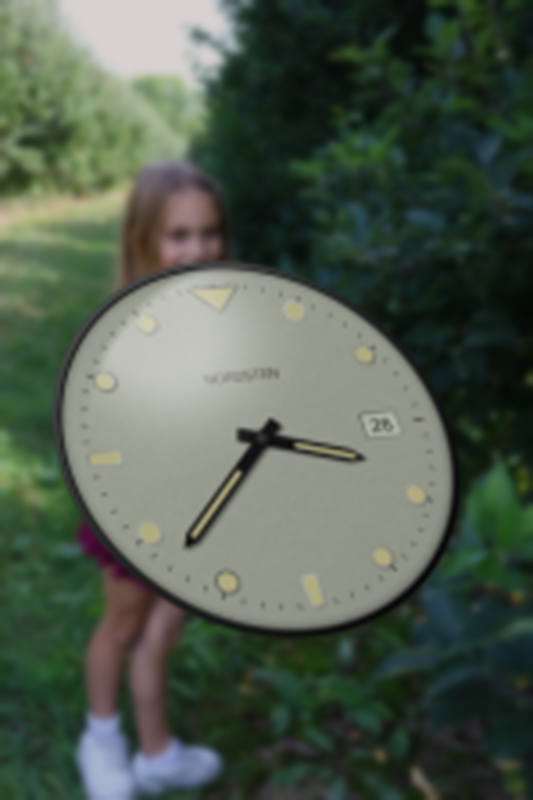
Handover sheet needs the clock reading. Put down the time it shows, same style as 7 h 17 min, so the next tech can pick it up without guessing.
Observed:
3 h 38 min
